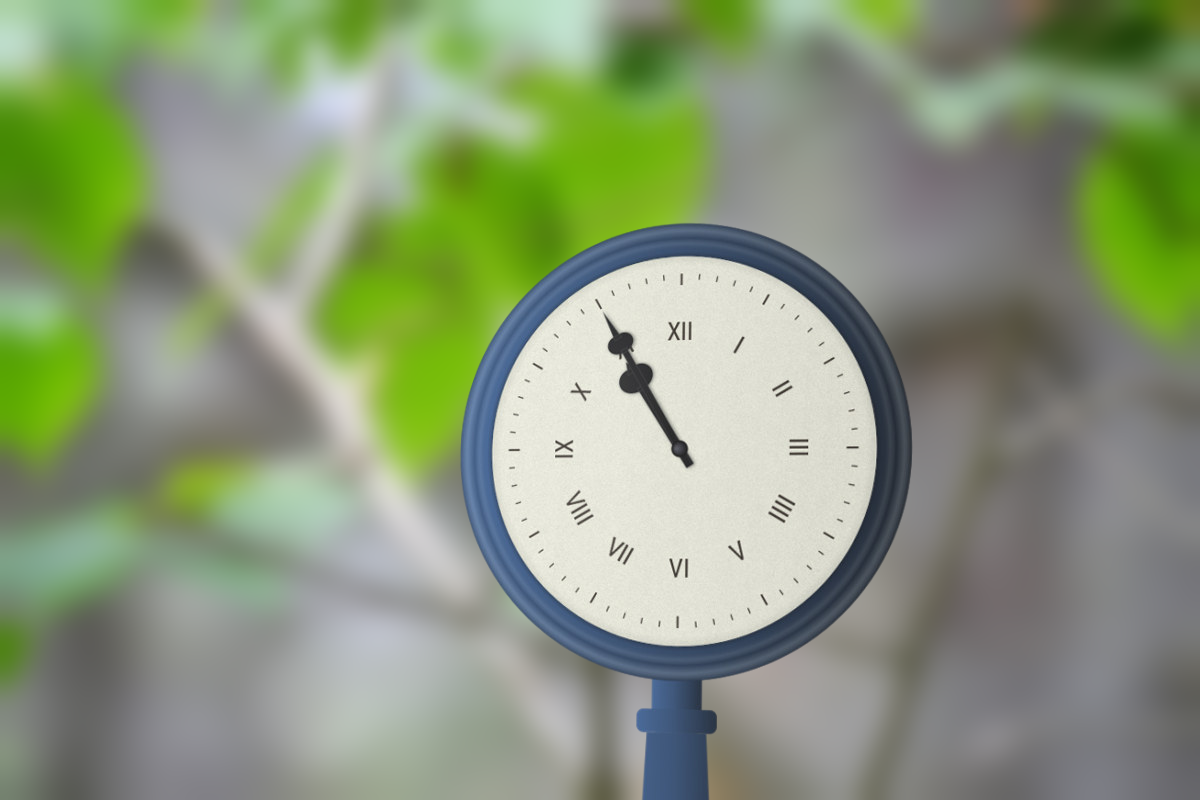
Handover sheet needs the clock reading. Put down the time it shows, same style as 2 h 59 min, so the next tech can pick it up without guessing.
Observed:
10 h 55 min
